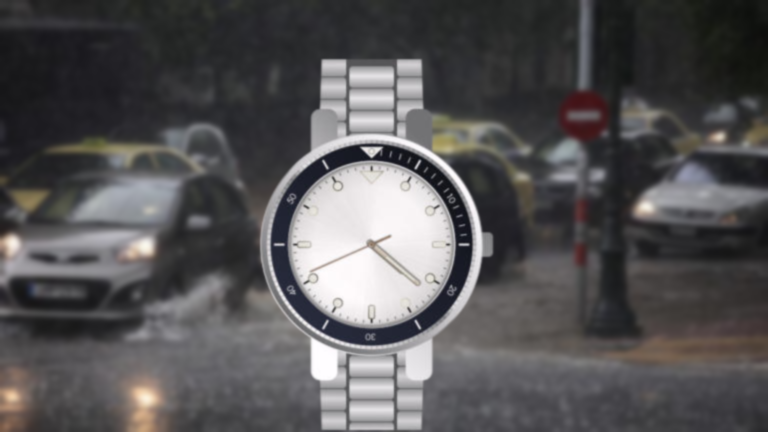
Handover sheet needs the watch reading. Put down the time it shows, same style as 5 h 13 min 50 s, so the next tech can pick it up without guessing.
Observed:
4 h 21 min 41 s
